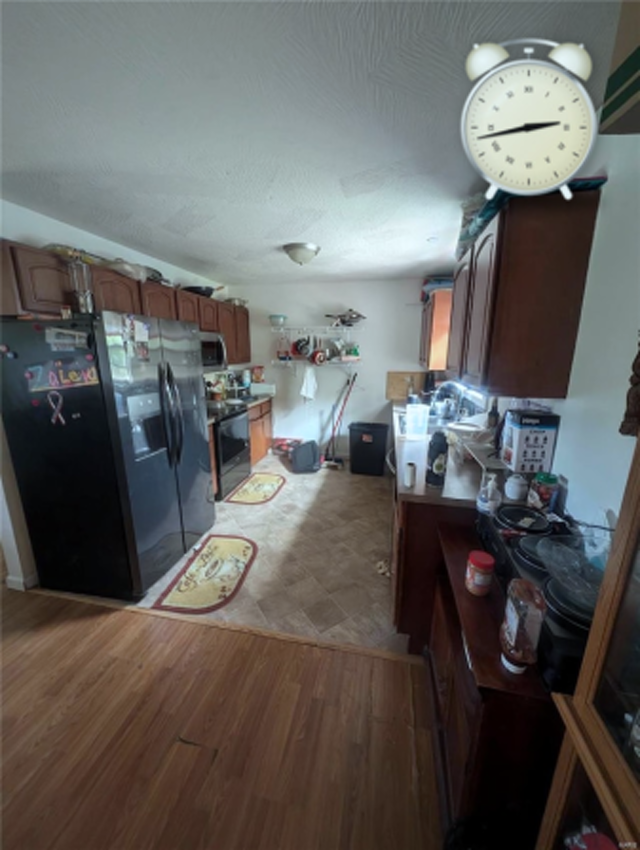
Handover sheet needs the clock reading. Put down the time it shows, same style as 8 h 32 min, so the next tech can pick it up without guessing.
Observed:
2 h 43 min
